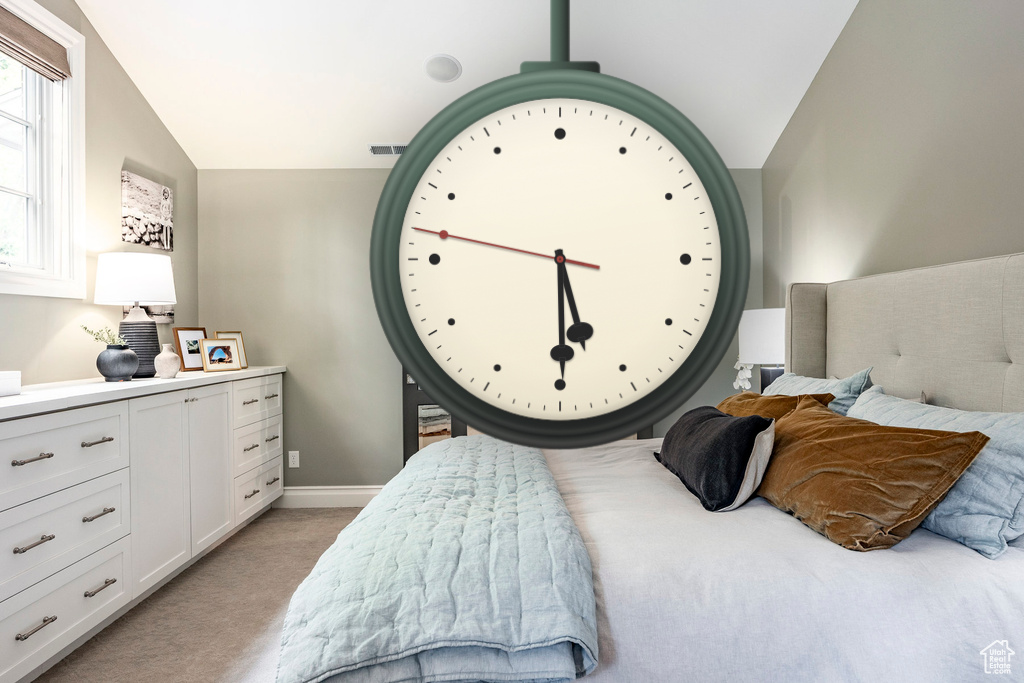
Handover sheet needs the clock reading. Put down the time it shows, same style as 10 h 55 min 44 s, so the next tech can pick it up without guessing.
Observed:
5 h 29 min 47 s
